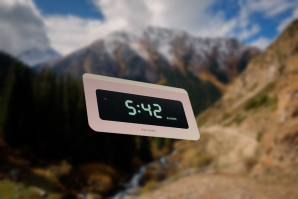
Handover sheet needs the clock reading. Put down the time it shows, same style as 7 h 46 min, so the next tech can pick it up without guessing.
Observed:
5 h 42 min
